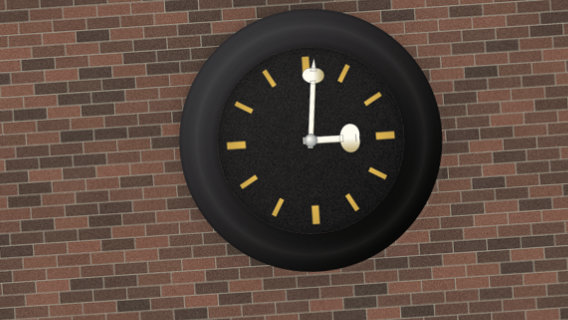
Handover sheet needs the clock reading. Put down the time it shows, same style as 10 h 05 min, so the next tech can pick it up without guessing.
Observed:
3 h 01 min
